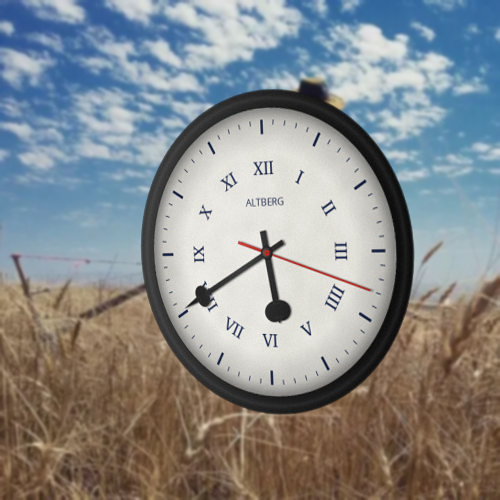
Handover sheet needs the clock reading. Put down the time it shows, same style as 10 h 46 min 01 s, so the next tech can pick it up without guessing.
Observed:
5 h 40 min 18 s
